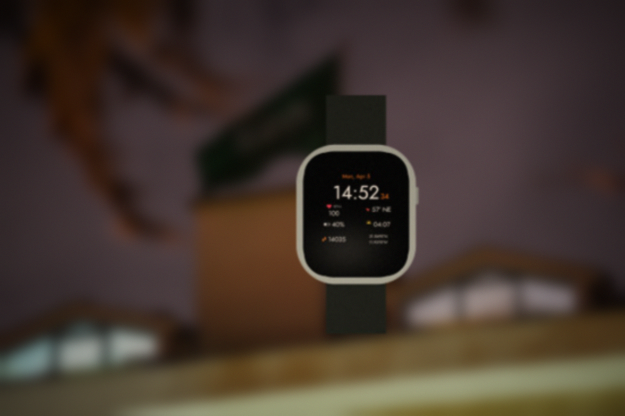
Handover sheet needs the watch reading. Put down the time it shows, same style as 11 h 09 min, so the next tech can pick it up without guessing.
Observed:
14 h 52 min
